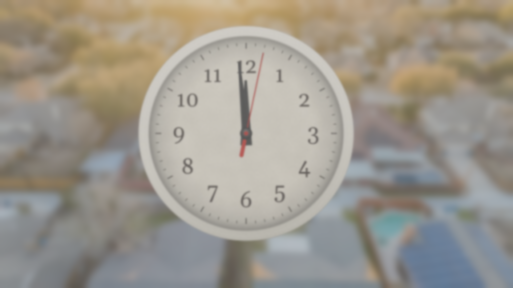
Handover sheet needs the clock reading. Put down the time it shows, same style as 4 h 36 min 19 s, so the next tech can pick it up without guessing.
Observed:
11 h 59 min 02 s
